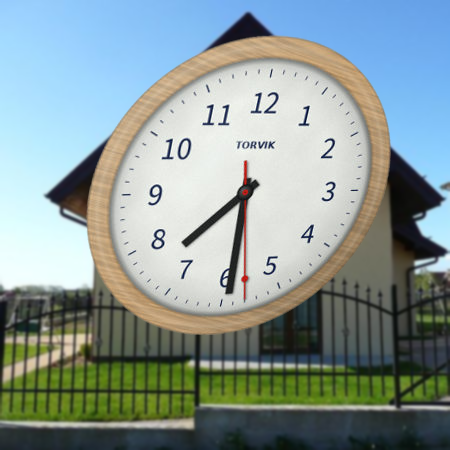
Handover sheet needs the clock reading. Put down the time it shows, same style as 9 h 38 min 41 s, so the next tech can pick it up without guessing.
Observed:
7 h 29 min 28 s
